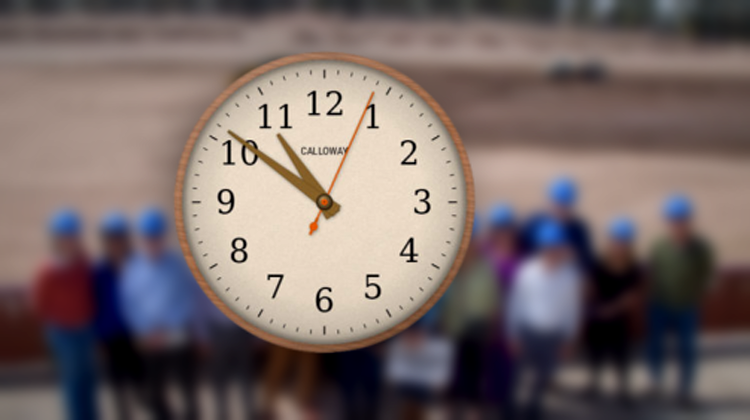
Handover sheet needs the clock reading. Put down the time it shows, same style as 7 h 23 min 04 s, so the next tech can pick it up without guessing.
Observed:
10 h 51 min 04 s
